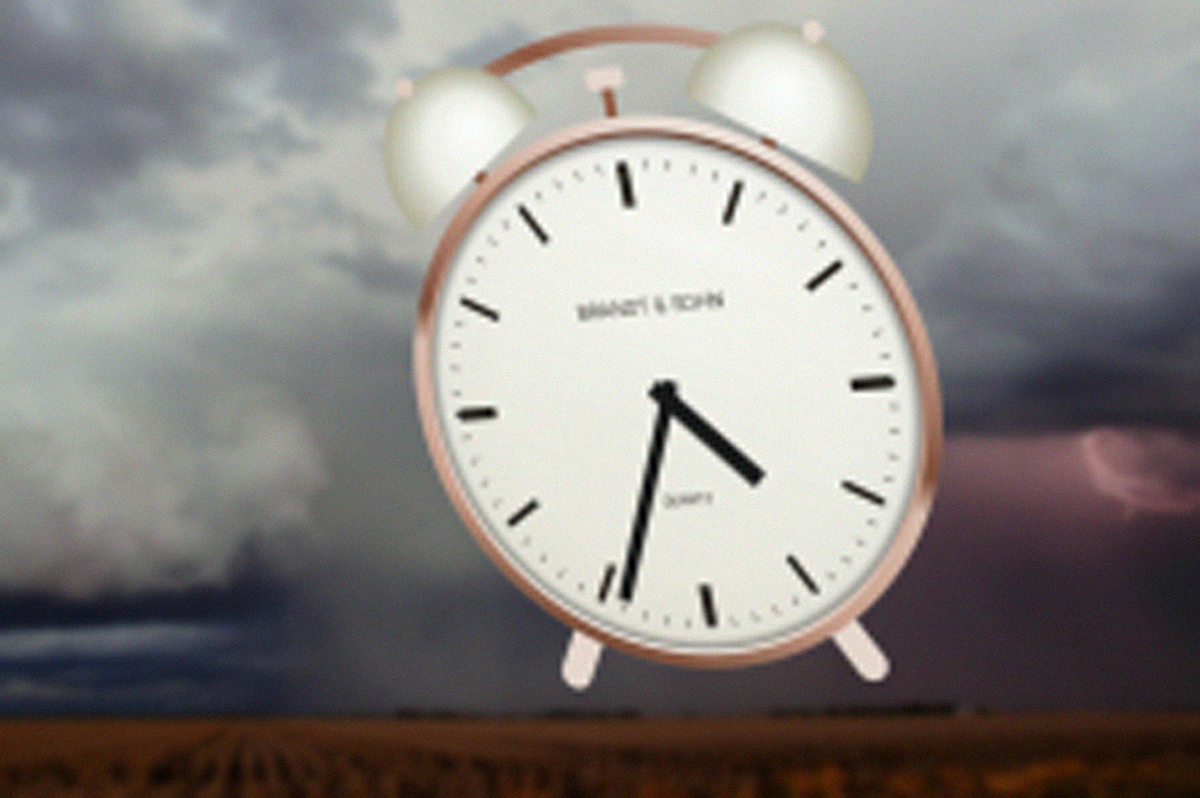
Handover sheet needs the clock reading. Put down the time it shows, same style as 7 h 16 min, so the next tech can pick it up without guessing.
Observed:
4 h 34 min
